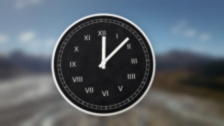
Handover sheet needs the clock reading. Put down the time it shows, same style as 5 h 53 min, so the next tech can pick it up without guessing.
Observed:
12 h 08 min
